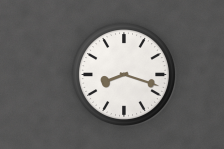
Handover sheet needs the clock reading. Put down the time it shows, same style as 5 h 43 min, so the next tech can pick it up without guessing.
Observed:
8 h 18 min
